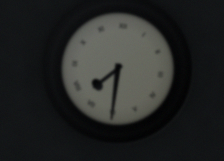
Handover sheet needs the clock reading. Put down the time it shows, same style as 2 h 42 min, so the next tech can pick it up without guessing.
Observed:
7 h 30 min
